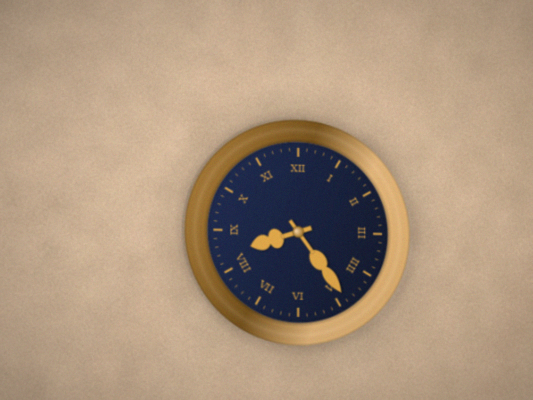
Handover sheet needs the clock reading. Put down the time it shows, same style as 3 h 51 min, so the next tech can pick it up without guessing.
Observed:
8 h 24 min
